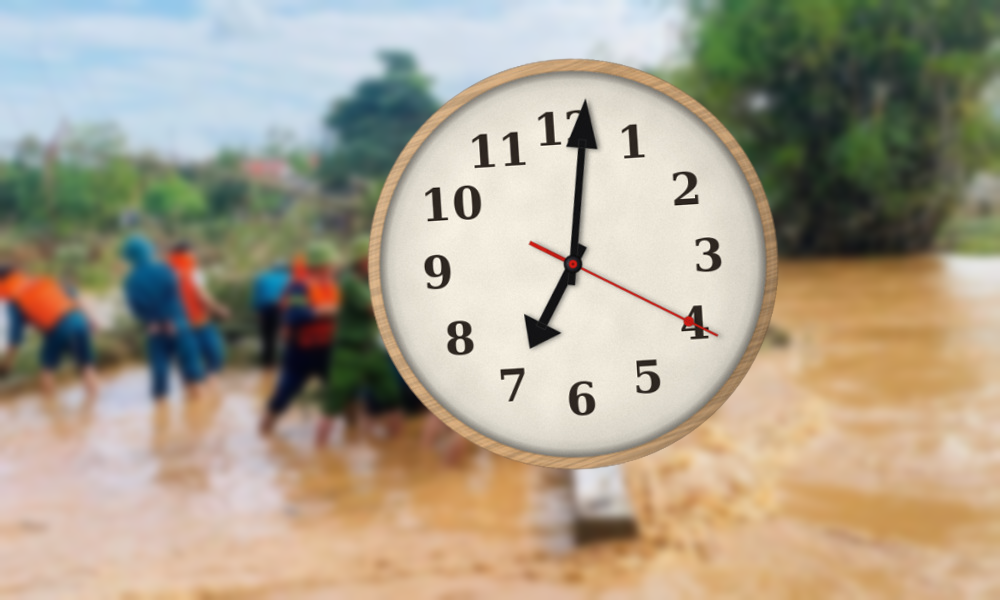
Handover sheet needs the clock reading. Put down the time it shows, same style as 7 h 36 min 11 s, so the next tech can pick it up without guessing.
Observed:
7 h 01 min 20 s
